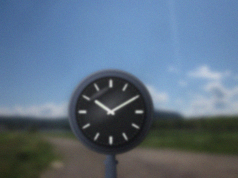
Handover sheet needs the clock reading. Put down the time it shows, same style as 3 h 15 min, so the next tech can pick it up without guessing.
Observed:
10 h 10 min
